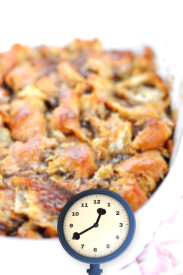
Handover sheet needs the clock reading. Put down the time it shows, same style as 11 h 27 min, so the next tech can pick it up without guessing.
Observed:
12 h 40 min
